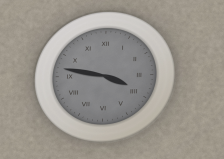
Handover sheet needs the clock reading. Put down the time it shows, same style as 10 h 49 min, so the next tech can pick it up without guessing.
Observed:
3 h 47 min
